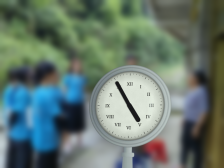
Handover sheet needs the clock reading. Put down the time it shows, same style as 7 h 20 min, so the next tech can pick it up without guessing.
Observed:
4 h 55 min
